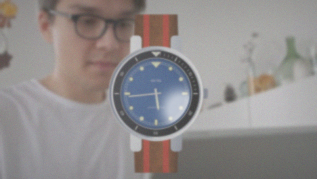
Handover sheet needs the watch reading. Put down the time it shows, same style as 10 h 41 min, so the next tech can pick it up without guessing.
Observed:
5 h 44 min
